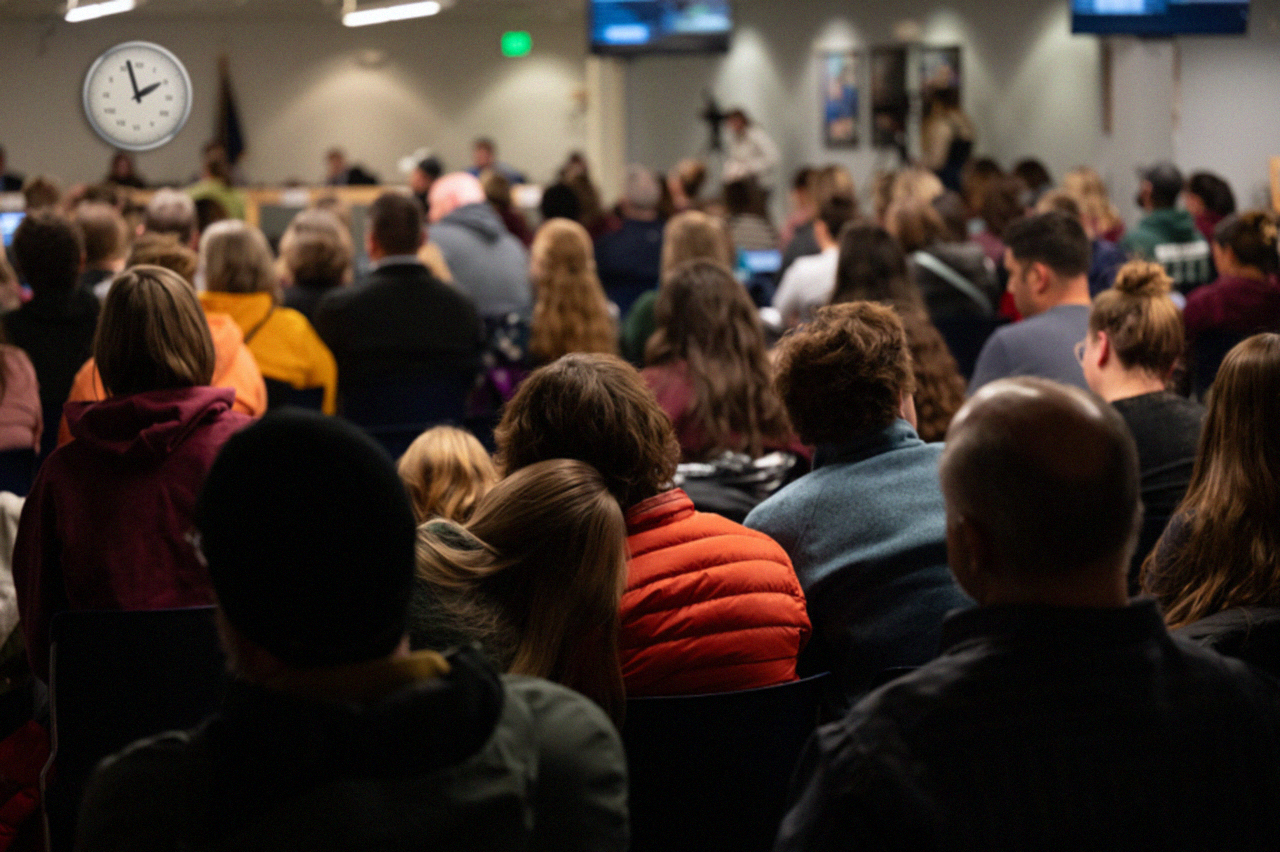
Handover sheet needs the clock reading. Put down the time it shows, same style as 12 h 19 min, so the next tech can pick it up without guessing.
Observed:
1 h 57 min
